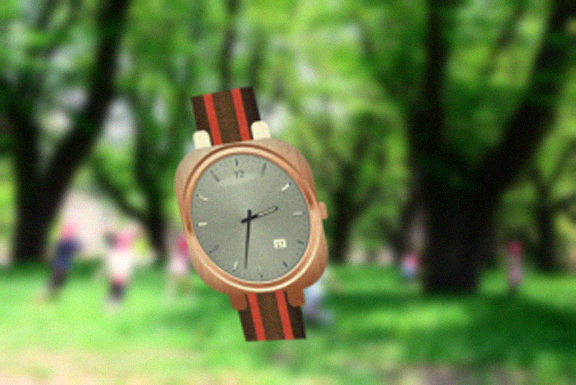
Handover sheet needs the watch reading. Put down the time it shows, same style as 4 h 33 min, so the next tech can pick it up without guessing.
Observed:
2 h 33 min
